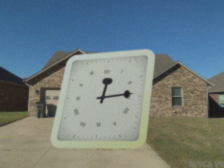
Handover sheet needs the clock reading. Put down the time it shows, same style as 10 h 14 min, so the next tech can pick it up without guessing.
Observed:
12 h 14 min
